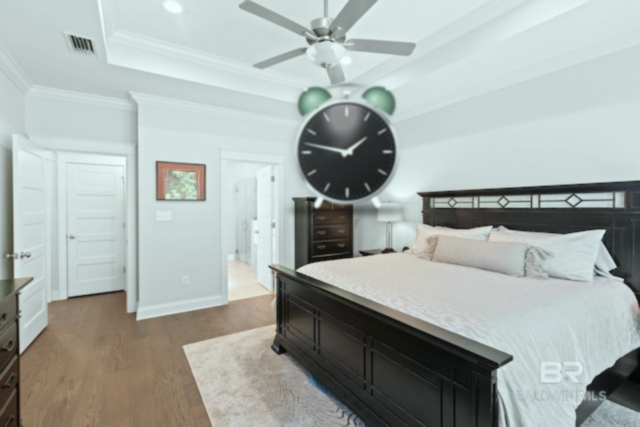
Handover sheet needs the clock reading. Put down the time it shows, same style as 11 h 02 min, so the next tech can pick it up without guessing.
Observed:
1 h 47 min
